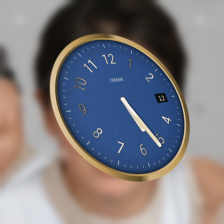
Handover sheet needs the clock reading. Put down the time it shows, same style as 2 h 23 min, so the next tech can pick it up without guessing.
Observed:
5 h 26 min
